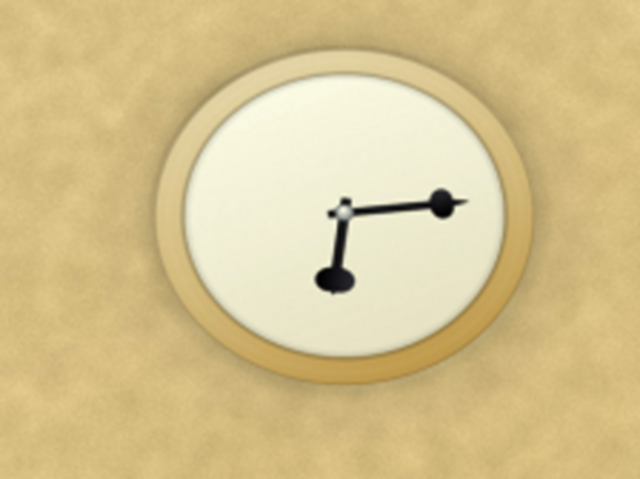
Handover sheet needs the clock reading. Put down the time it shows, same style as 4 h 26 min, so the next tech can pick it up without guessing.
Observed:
6 h 14 min
